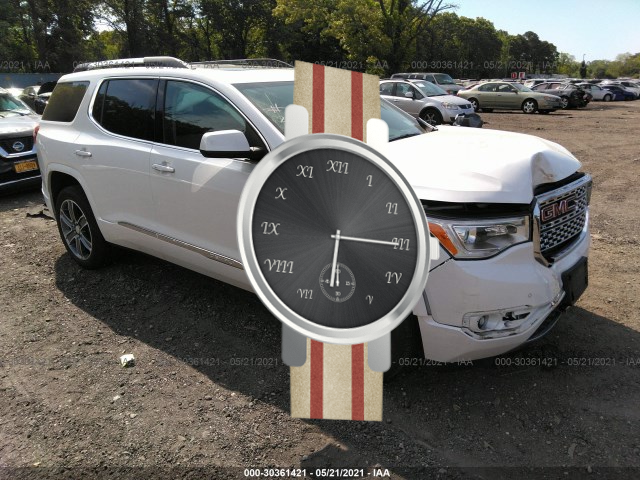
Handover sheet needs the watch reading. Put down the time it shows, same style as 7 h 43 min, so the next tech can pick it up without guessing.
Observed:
6 h 15 min
